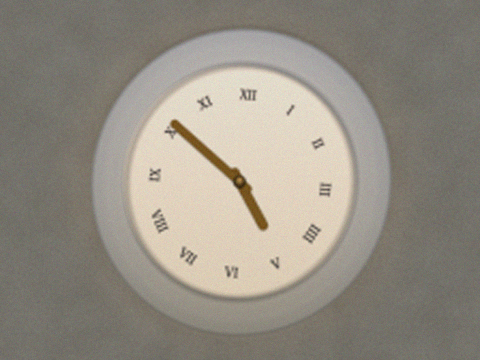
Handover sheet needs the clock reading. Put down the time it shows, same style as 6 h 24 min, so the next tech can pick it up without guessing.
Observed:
4 h 51 min
